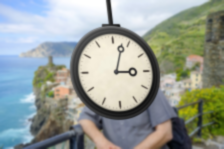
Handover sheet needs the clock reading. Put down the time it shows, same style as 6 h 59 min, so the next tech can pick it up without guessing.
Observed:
3 h 03 min
